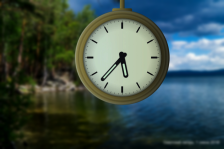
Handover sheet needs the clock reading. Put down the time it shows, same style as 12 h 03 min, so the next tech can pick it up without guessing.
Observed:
5 h 37 min
